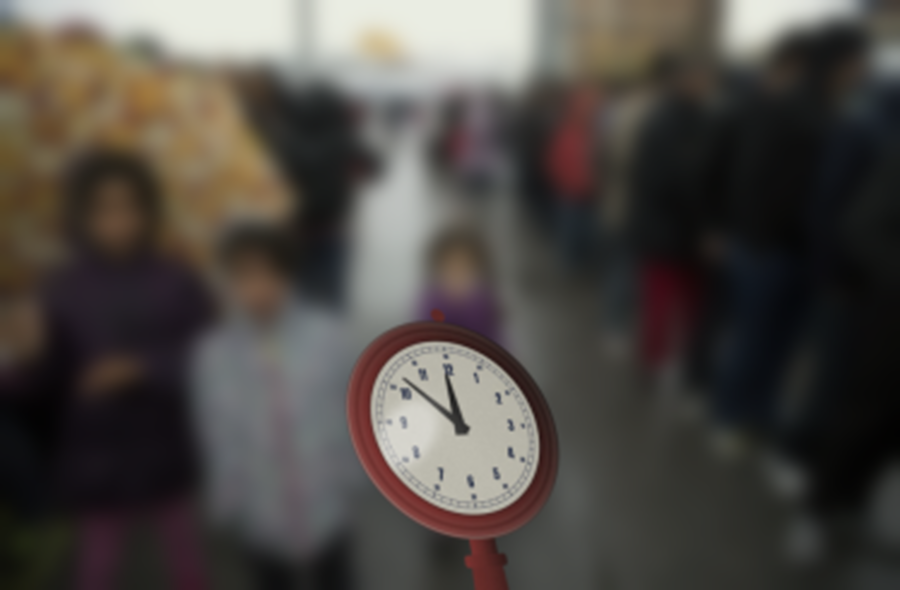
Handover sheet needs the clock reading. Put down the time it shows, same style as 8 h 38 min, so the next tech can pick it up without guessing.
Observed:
11 h 52 min
